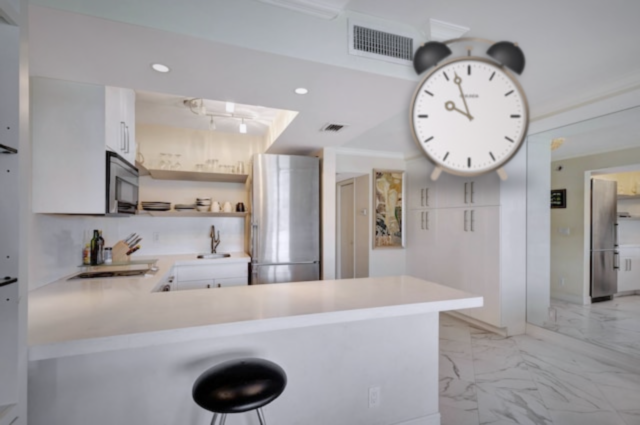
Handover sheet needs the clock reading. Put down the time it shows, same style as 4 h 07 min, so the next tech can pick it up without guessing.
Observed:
9 h 57 min
